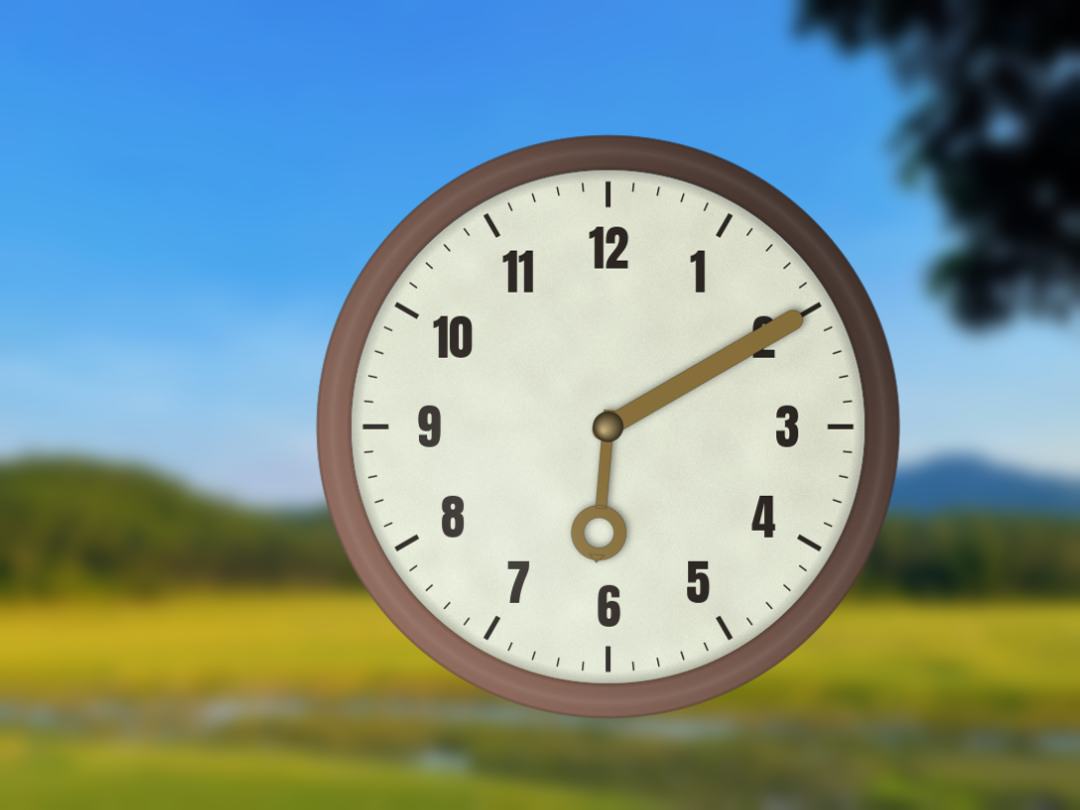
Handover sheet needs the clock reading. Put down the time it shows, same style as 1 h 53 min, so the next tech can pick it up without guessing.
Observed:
6 h 10 min
